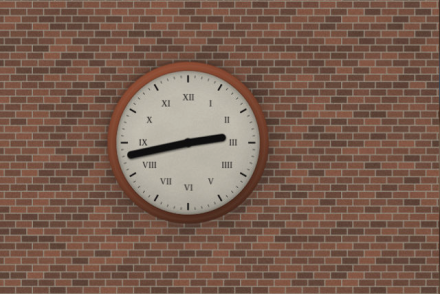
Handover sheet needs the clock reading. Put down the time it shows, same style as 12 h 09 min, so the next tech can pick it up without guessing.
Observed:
2 h 43 min
